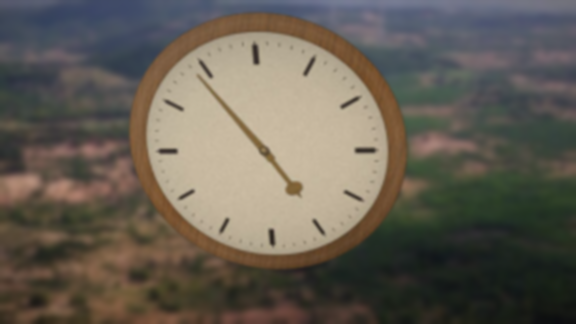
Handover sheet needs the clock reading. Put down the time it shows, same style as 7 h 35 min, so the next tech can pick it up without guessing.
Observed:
4 h 54 min
